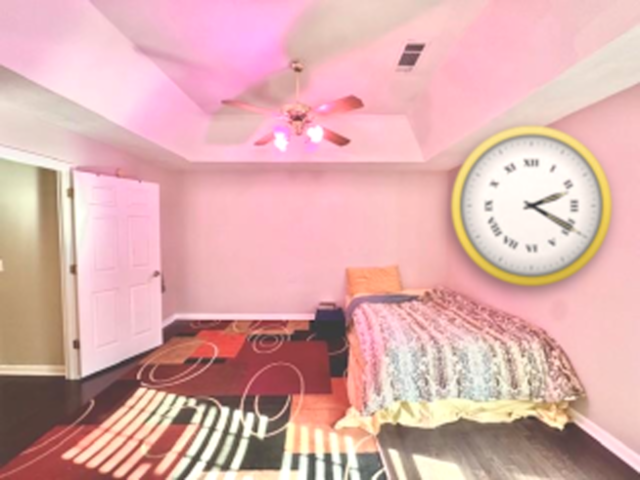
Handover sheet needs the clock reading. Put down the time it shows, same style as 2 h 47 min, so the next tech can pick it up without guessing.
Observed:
2 h 20 min
